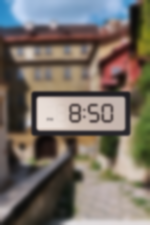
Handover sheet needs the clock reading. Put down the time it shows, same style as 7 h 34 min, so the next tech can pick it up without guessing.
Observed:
8 h 50 min
